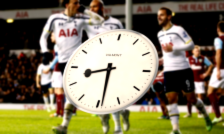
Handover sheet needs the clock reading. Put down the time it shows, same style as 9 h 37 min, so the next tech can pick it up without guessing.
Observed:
8 h 29 min
